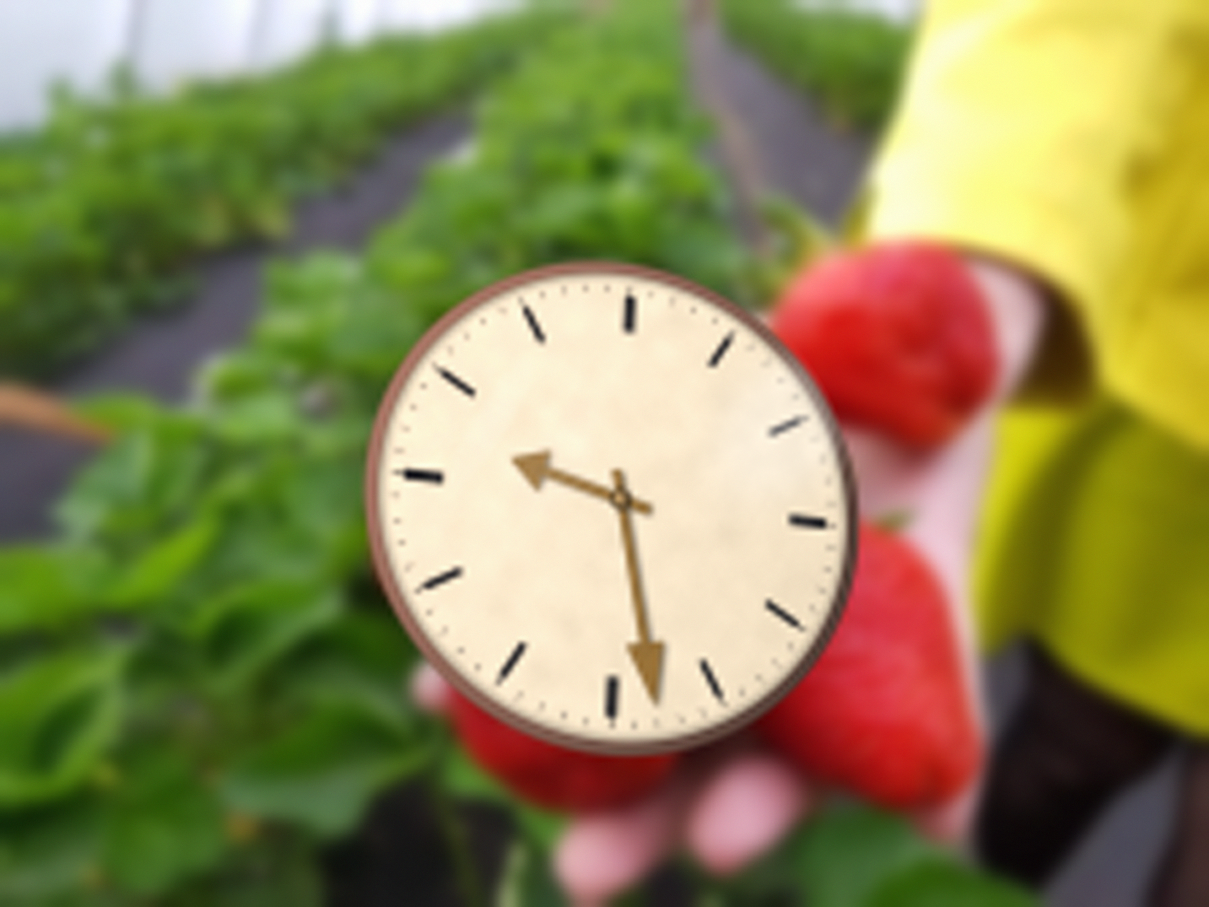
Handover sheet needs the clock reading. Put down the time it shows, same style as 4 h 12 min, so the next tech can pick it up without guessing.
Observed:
9 h 28 min
